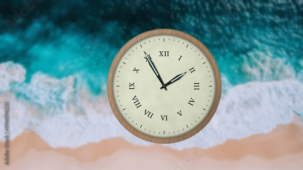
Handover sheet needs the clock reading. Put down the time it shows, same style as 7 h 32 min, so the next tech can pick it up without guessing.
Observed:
1 h 55 min
